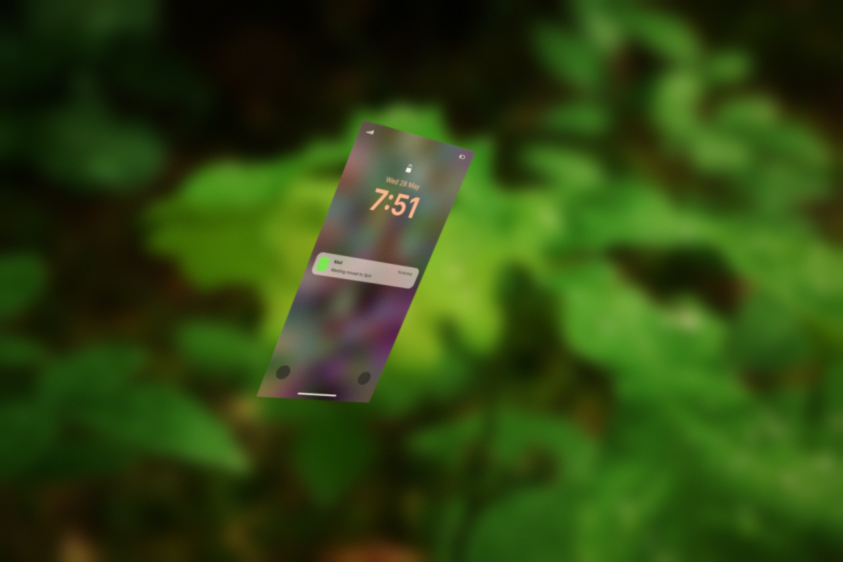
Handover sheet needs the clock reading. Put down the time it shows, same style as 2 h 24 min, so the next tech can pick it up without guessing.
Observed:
7 h 51 min
